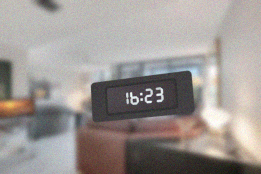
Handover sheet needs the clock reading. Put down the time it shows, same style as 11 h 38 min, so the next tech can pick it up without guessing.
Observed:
16 h 23 min
